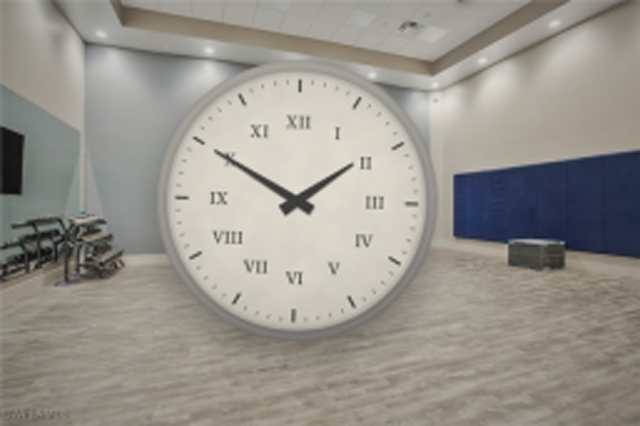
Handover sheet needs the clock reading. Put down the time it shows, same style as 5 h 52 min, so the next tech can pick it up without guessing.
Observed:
1 h 50 min
